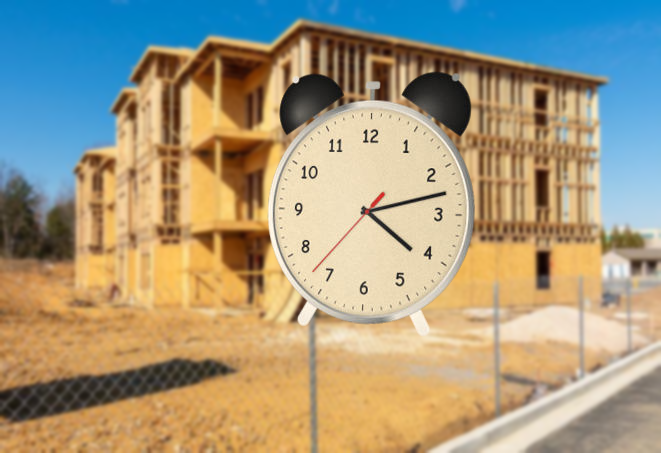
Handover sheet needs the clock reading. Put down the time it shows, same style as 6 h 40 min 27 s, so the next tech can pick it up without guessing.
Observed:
4 h 12 min 37 s
